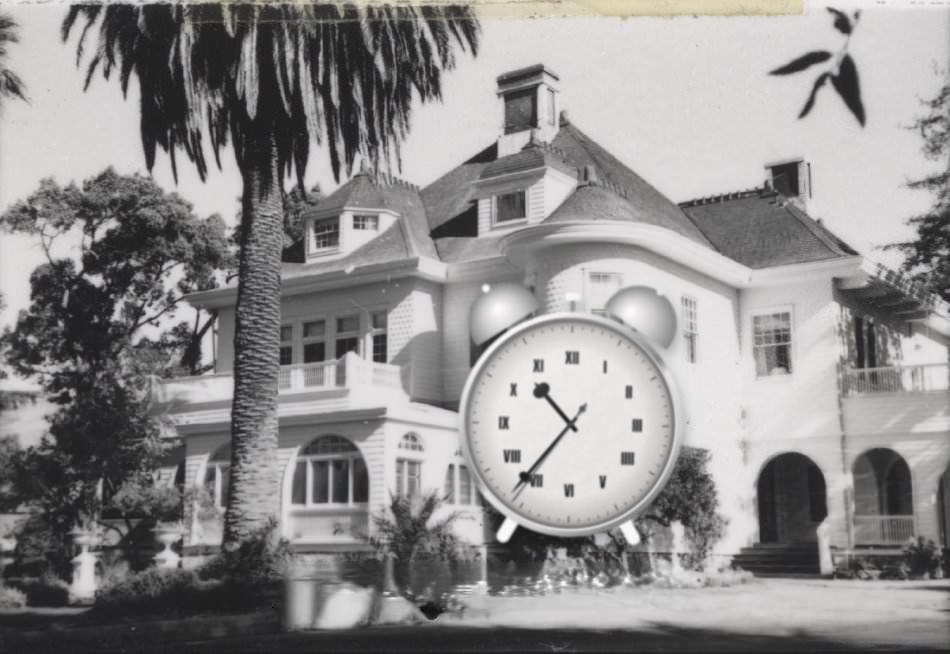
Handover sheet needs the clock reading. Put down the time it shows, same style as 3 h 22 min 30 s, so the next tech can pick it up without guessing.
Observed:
10 h 36 min 36 s
